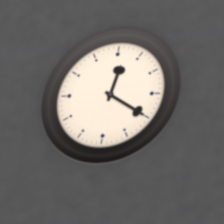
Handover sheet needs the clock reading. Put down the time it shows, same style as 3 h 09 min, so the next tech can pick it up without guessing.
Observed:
12 h 20 min
